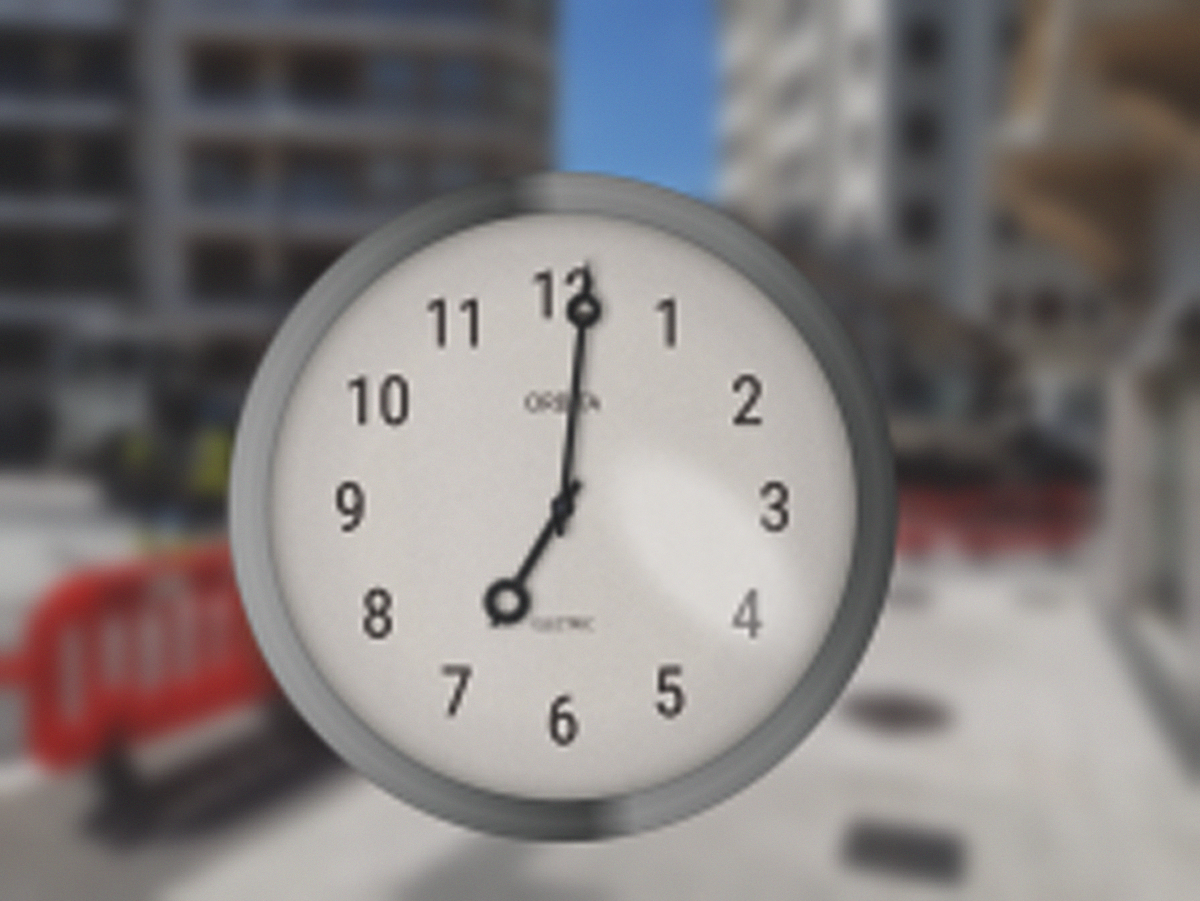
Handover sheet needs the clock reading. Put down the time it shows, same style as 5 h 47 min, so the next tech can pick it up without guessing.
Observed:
7 h 01 min
